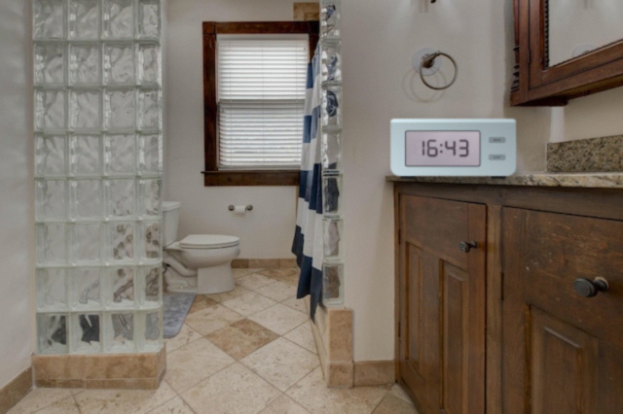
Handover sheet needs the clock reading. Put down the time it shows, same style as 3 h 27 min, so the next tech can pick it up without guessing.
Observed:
16 h 43 min
